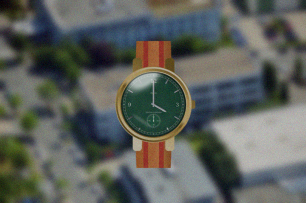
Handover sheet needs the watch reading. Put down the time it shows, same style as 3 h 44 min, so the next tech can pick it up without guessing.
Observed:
4 h 00 min
